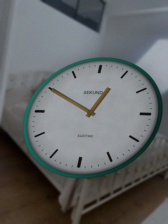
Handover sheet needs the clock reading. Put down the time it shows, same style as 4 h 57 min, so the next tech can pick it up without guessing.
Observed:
12 h 50 min
